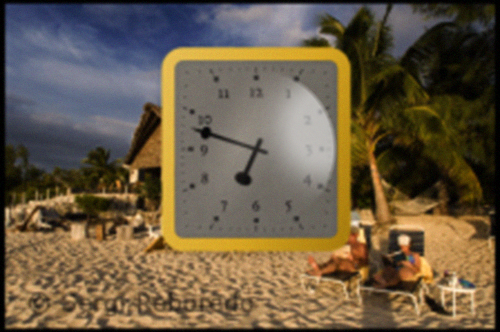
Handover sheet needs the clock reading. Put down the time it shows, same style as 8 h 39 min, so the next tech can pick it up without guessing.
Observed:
6 h 48 min
